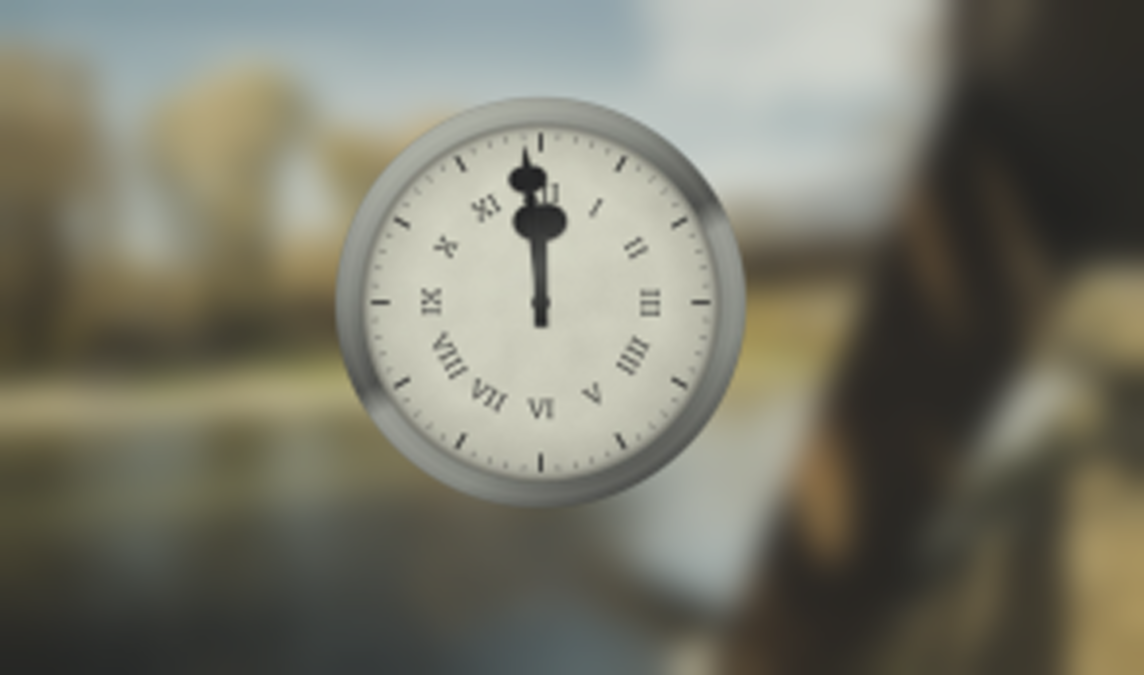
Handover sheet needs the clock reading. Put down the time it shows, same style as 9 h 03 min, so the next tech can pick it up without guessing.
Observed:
11 h 59 min
